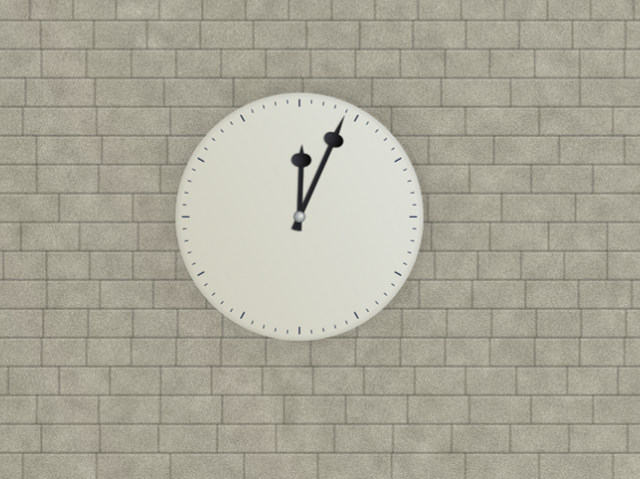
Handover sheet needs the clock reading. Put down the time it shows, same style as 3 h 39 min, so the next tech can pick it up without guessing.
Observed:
12 h 04 min
